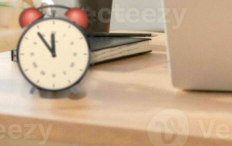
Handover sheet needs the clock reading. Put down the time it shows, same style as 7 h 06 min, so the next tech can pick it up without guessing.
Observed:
11 h 54 min
